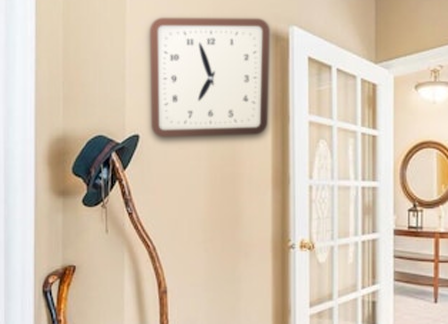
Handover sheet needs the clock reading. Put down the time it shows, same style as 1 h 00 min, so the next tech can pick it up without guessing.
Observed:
6 h 57 min
